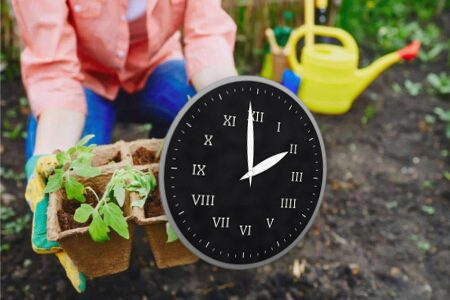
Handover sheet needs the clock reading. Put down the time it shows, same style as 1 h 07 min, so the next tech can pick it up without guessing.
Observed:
1 h 59 min
